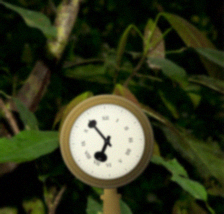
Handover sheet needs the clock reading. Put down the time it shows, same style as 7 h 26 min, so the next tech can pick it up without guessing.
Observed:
6 h 54 min
